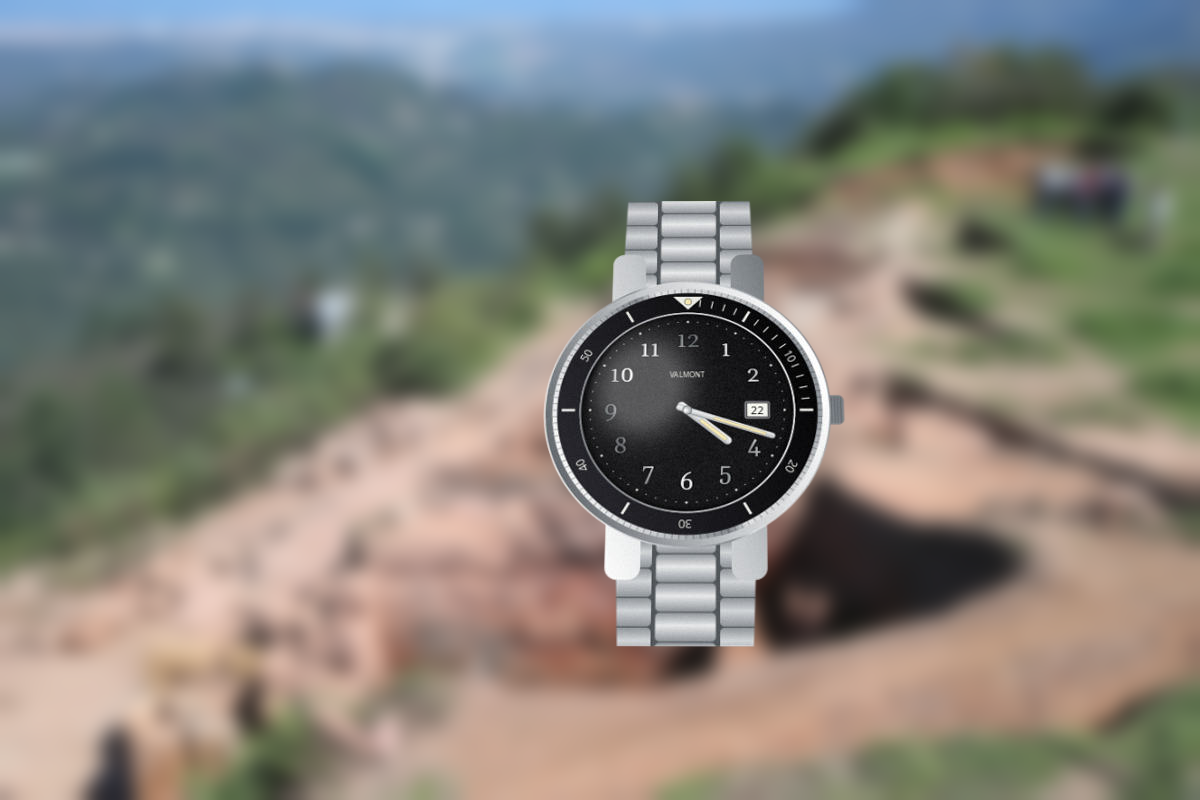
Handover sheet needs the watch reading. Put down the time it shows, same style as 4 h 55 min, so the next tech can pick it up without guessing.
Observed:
4 h 18 min
